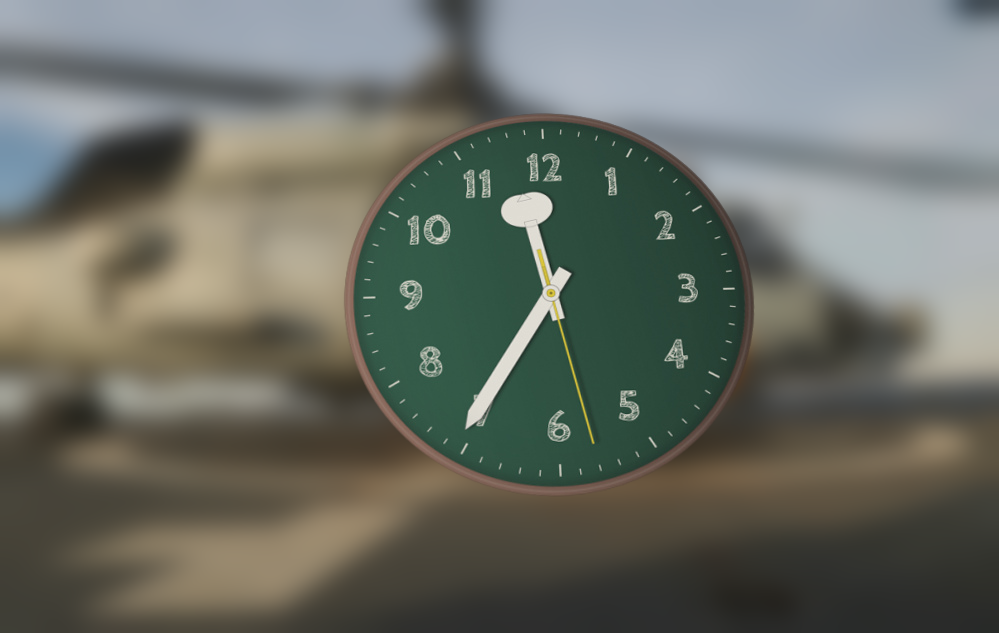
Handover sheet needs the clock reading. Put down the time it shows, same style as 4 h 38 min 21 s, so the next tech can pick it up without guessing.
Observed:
11 h 35 min 28 s
